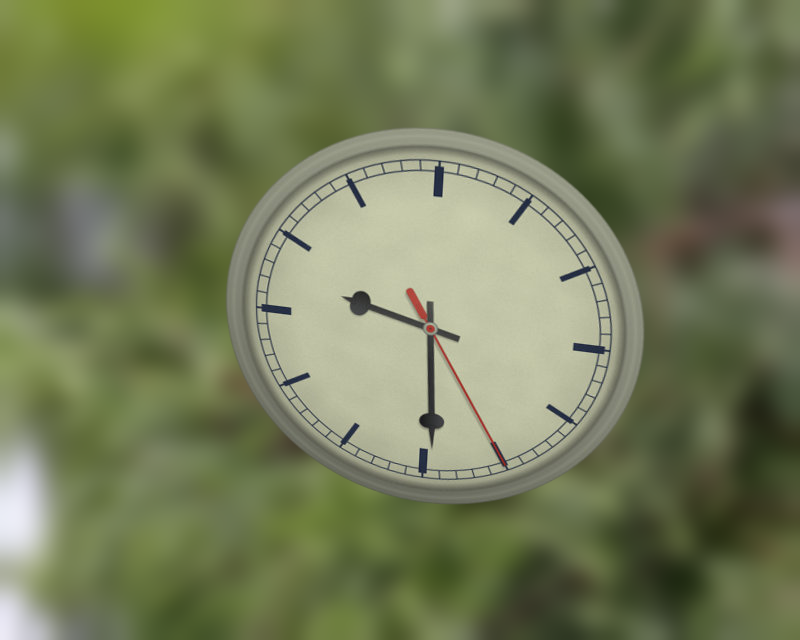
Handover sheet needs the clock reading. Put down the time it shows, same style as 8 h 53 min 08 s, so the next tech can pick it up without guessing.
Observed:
9 h 29 min 25 s
